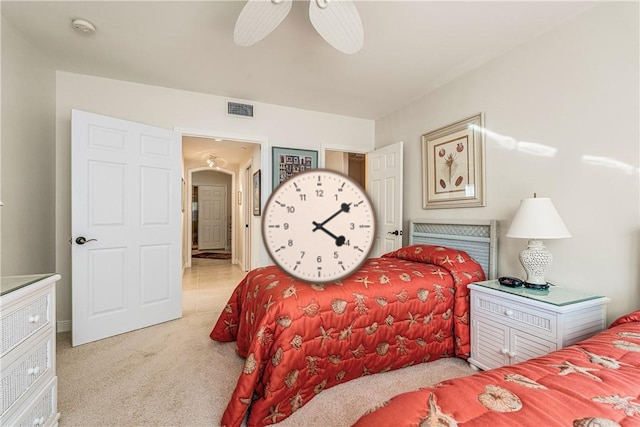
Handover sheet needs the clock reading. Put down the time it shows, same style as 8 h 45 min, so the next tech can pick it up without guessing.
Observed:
4 h 09 min
